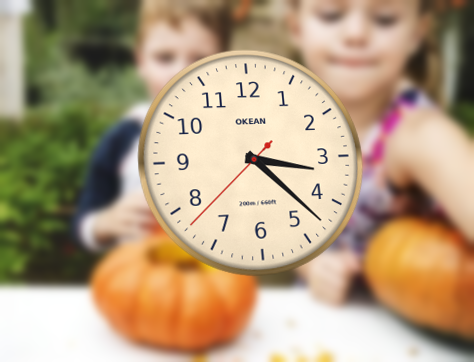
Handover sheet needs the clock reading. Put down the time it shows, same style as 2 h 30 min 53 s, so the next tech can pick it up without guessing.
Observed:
3 h 22 min 38 s
